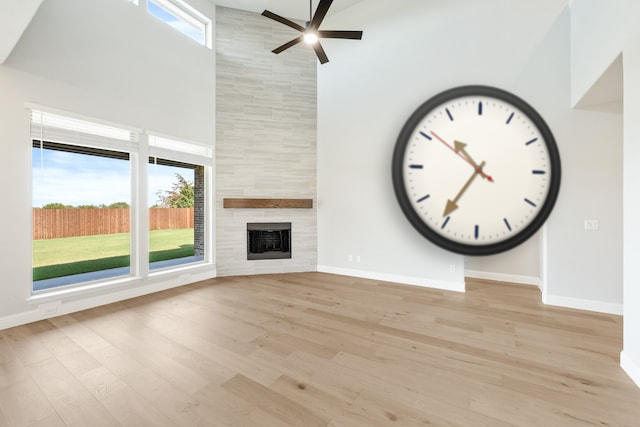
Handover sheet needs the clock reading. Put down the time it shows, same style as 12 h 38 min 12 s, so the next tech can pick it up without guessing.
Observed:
10 h 35 min 51 s
